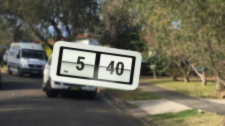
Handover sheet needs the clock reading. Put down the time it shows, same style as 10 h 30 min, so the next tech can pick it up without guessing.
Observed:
5 h 40 min
